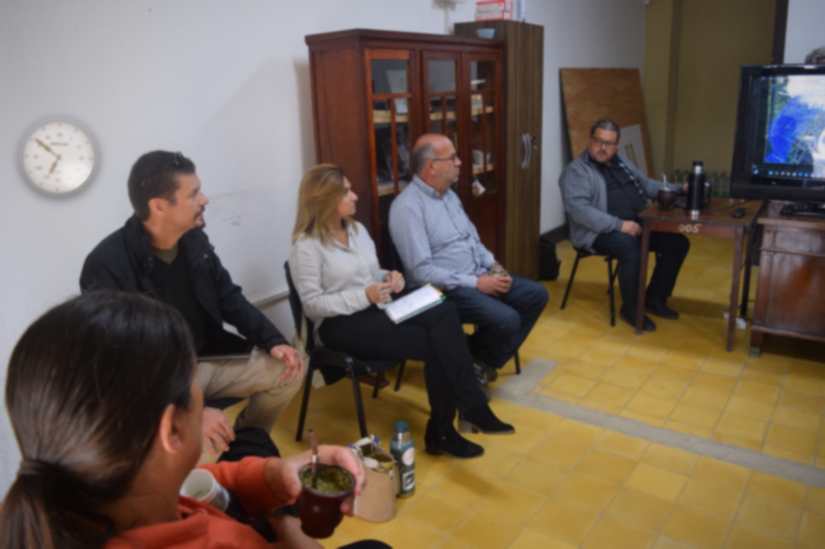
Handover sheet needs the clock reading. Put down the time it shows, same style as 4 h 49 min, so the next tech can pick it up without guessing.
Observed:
6 h 51 min
